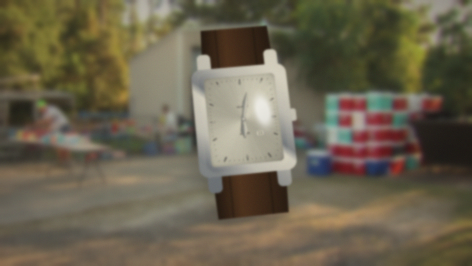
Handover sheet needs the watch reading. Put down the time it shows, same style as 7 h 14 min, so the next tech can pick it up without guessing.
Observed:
6 h 02 min
